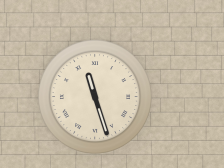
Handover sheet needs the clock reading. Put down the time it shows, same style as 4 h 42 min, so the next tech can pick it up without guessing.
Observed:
11 h 27 min
